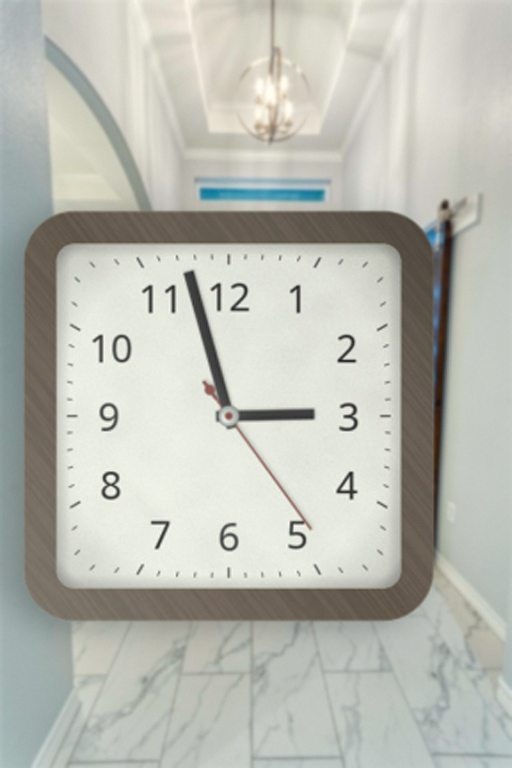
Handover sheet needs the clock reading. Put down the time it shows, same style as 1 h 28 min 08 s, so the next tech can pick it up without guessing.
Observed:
2 h 57 min 24 s
